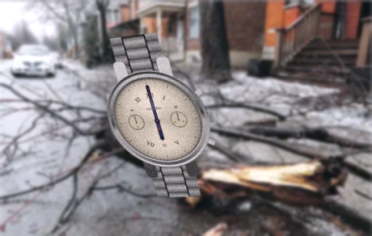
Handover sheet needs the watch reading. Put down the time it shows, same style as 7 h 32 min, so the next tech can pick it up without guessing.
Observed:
6 h 00 min
